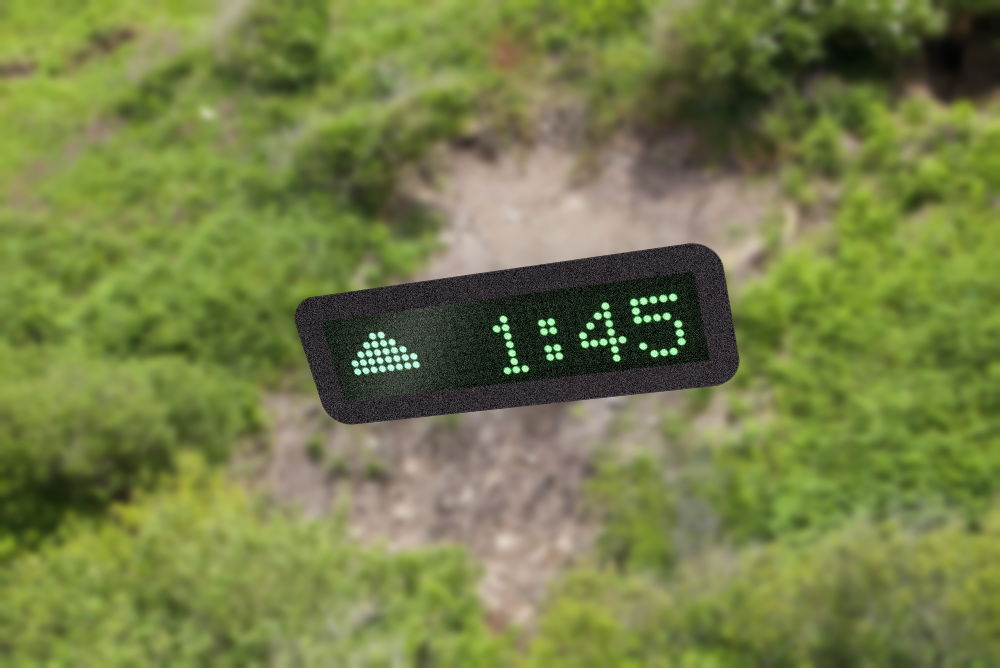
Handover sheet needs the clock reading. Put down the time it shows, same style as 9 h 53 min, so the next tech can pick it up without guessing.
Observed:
1 h 45 min
